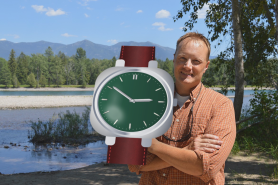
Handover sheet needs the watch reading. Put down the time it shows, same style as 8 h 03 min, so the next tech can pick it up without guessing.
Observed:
2 h 51 min
